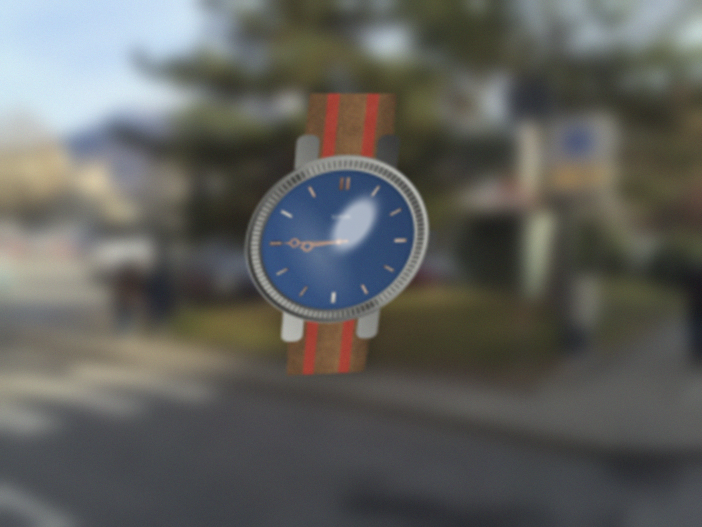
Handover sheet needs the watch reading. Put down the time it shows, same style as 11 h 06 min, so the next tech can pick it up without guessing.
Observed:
8 h 45 min
